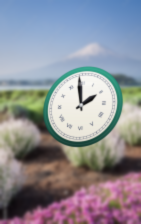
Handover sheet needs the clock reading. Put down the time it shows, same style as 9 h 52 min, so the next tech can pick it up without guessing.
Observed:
1 h 59 min
